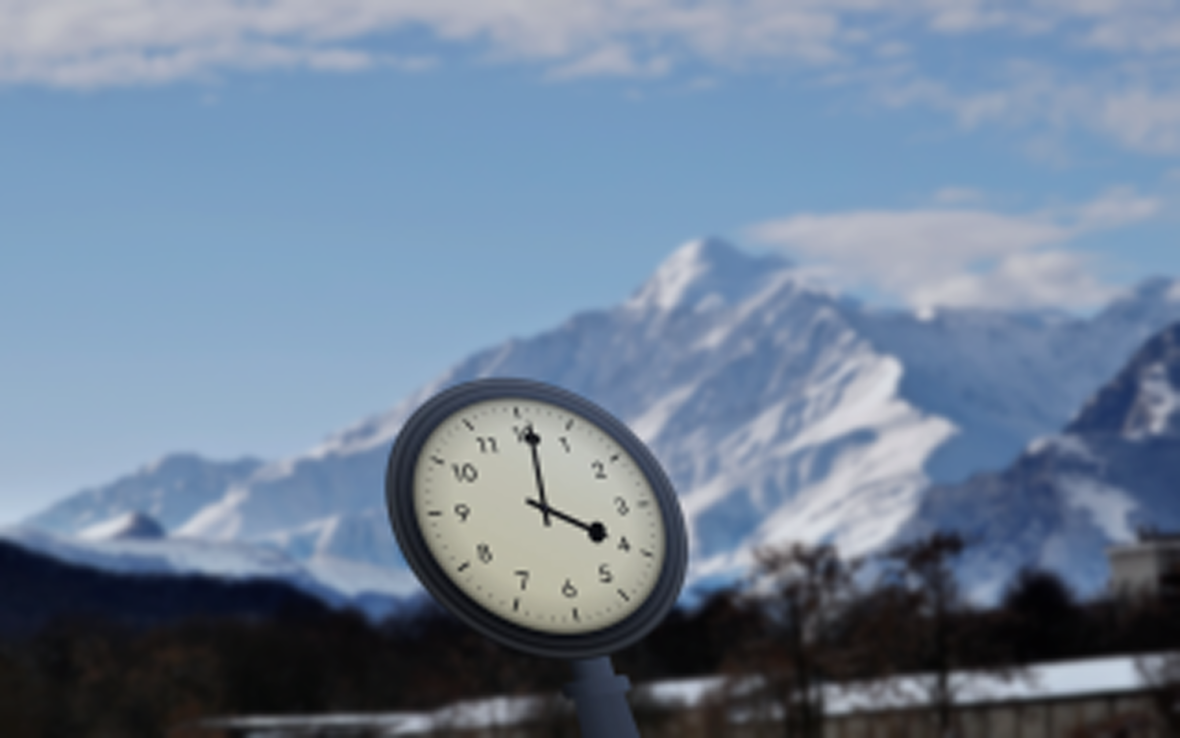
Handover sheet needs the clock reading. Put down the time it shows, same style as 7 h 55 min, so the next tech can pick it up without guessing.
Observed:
4 h 01 min
